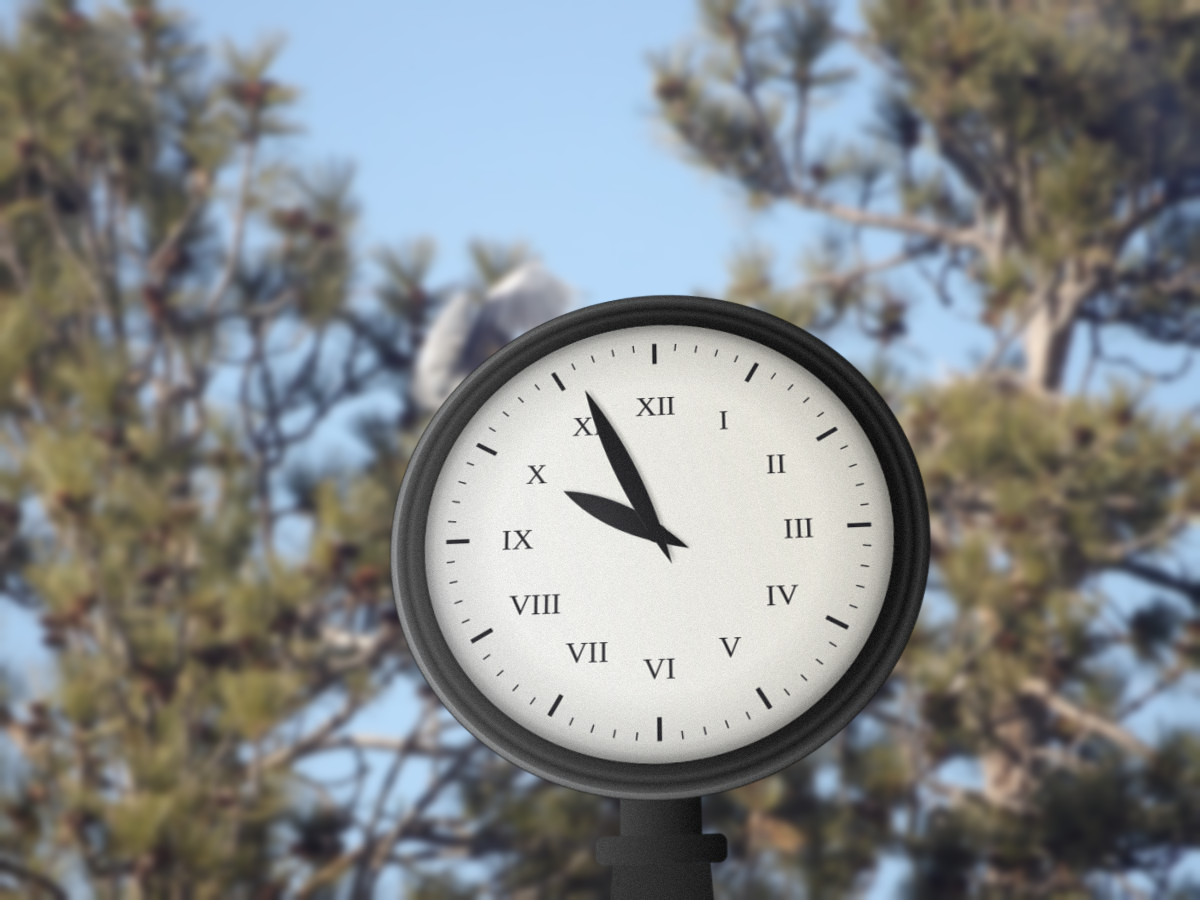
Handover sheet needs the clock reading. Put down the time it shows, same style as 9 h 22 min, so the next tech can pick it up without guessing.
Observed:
9 h 56 min
